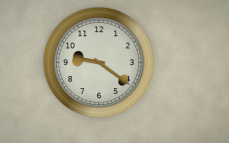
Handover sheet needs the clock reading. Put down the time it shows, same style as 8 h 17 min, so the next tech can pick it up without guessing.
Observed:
9 h 21 min
